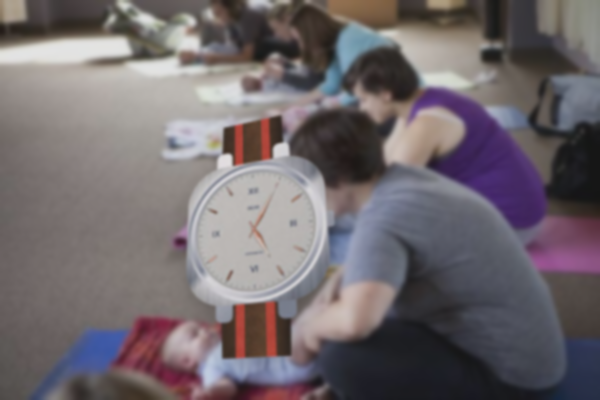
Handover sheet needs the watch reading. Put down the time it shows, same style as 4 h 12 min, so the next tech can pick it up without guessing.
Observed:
5 h 05 min
